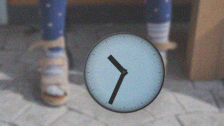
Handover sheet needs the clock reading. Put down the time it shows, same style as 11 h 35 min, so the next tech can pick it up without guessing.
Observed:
10 h 34 min
